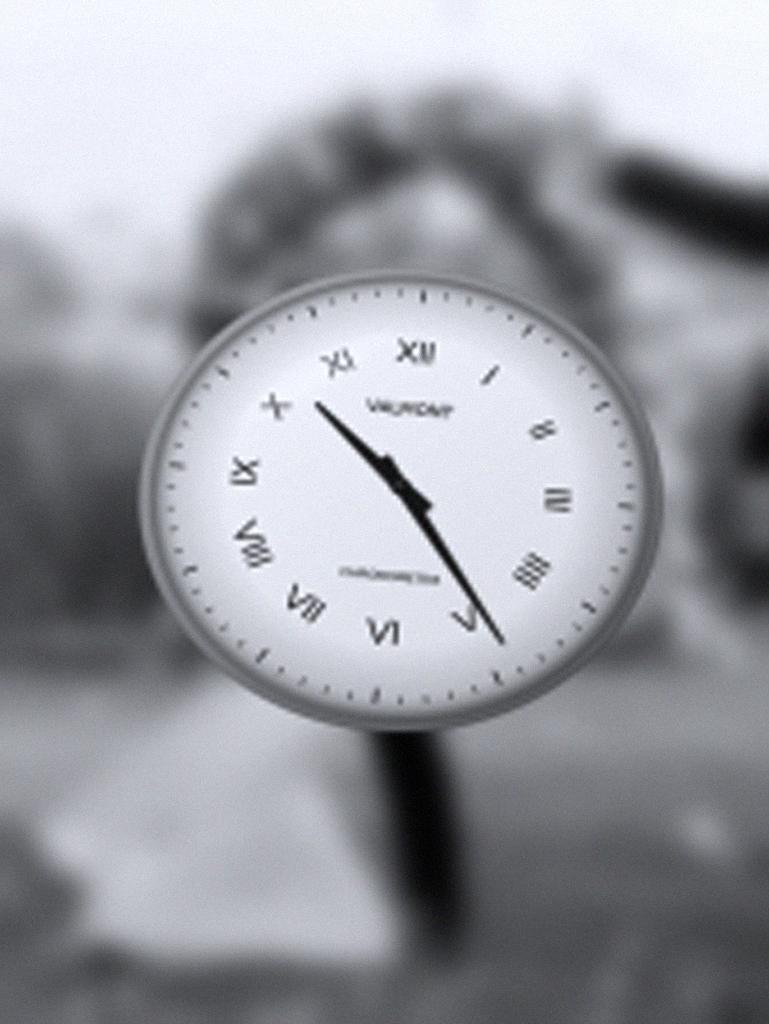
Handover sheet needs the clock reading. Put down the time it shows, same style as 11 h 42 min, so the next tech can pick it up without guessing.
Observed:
10 h 24 min
